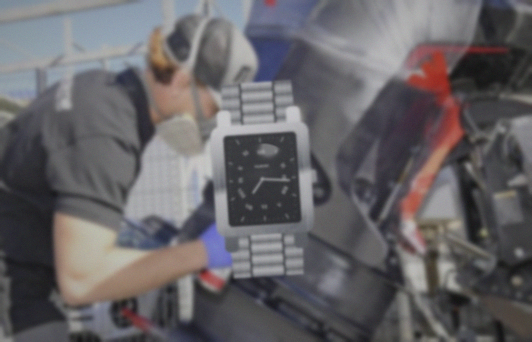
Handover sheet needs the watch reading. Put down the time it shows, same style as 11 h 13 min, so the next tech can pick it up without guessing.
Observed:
7 h 16 min
